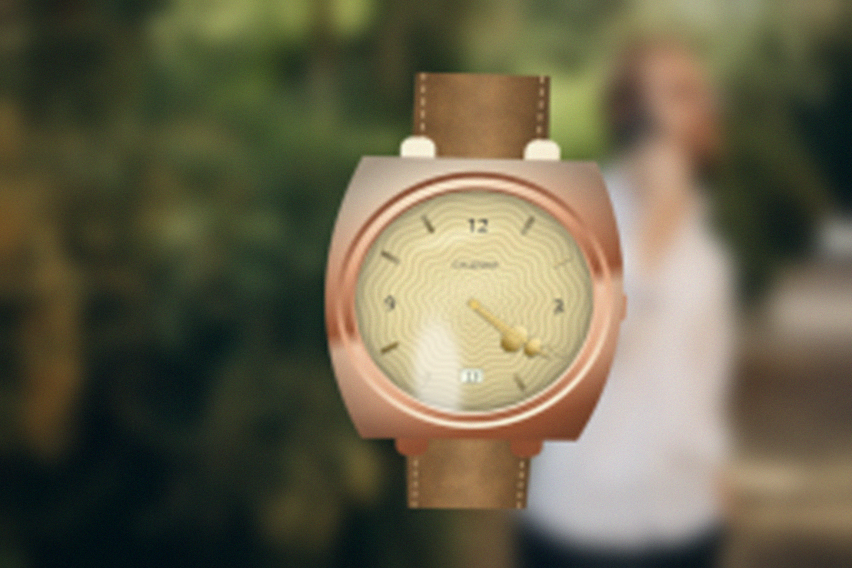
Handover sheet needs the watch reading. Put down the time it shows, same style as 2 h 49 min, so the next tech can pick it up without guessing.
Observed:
4 h 21 min
